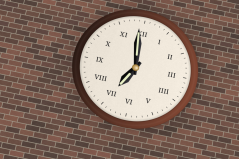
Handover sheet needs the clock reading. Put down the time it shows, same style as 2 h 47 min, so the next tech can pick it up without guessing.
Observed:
6 h 59 min
